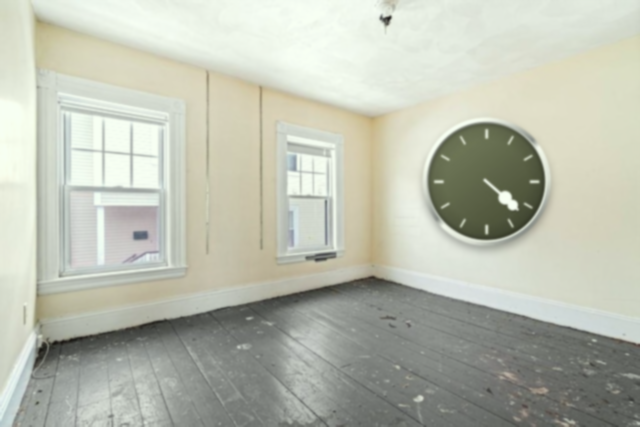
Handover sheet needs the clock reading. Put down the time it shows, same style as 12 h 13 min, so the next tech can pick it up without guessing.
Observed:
4 h 22 min
